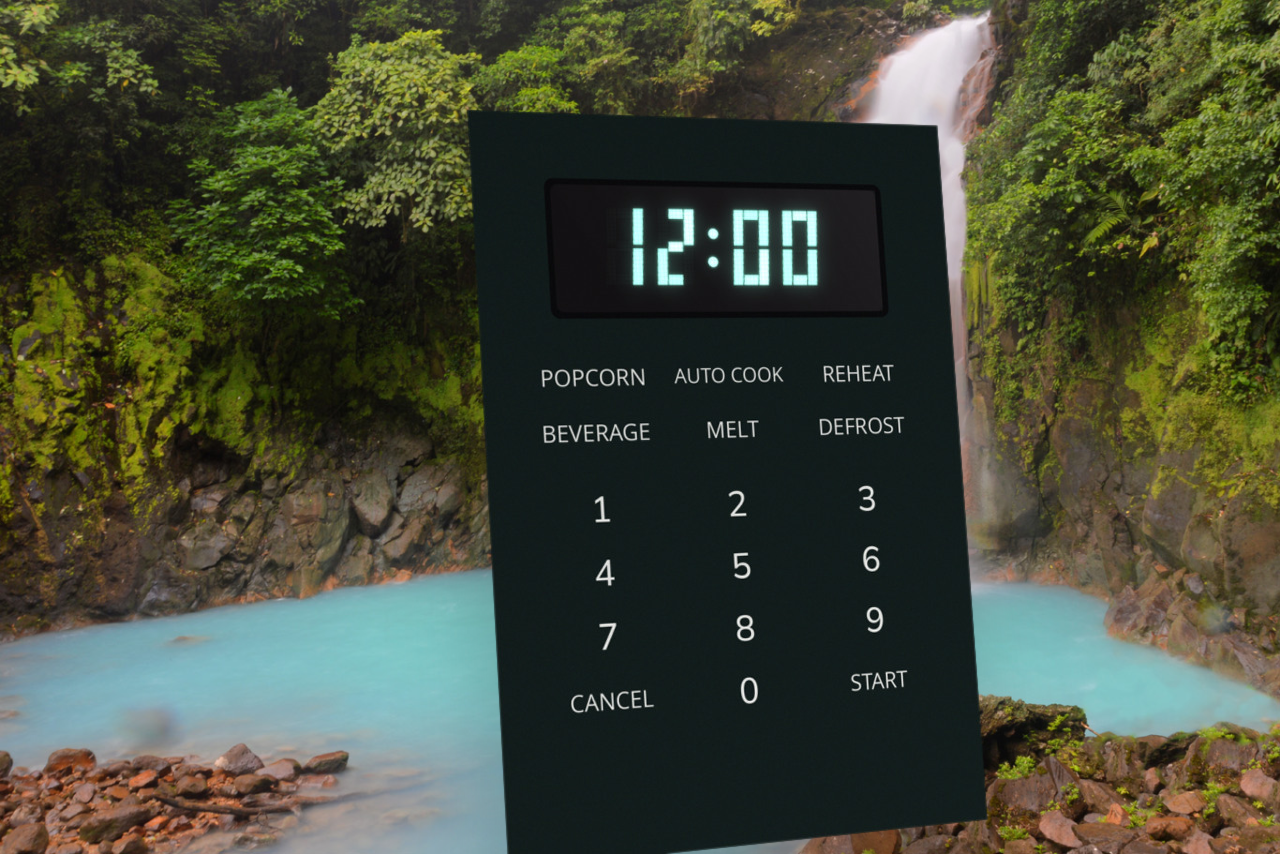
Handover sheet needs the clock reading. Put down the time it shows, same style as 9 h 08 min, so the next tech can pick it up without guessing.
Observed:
12 h 00 min
